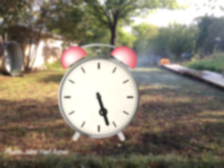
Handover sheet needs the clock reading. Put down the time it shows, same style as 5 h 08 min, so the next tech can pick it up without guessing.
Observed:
5 h 27 min
